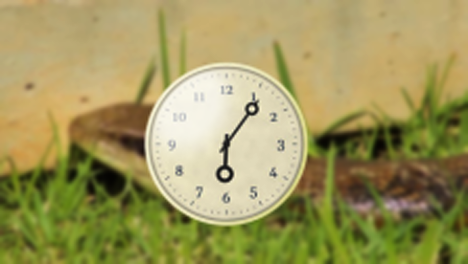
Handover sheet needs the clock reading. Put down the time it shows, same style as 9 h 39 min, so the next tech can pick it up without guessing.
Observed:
6 h 06 min
